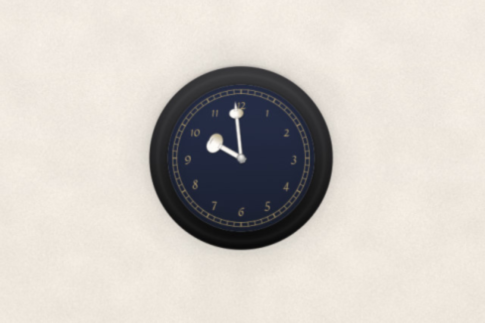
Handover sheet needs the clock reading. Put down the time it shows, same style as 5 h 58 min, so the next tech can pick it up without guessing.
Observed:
9 h 59 min
